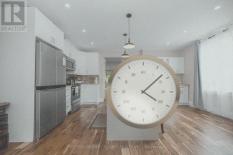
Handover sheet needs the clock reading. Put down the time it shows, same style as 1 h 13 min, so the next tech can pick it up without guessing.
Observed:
4 h 08 min
